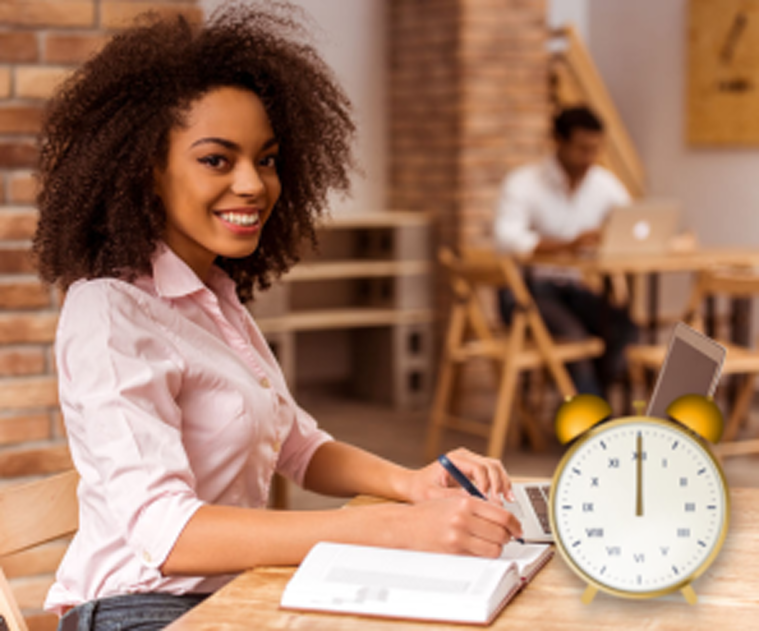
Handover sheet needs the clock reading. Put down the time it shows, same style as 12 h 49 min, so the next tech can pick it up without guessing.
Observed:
12 h 00 min
